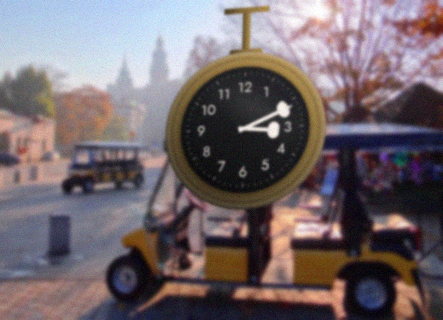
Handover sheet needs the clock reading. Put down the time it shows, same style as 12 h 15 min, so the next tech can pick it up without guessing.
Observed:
3 h 11 min
